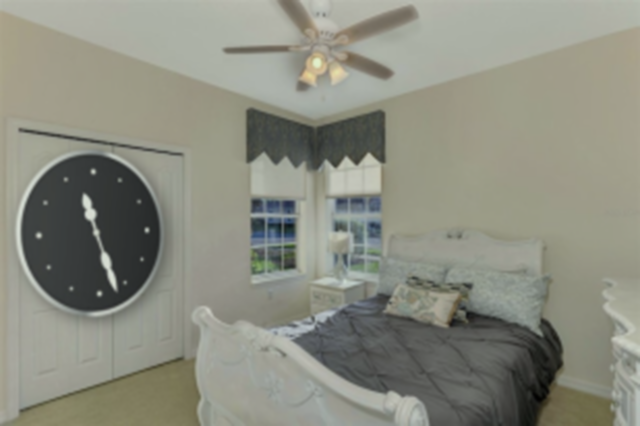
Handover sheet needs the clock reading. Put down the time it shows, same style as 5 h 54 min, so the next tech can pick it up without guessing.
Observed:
11 h 27 min
